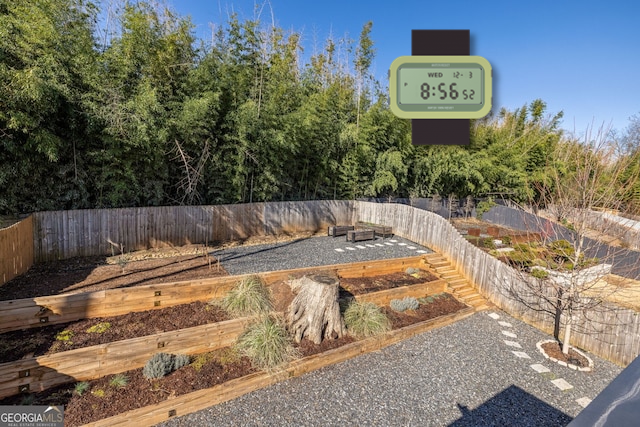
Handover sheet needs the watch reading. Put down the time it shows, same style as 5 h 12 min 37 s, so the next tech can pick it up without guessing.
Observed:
8 h 56 min 52 s
